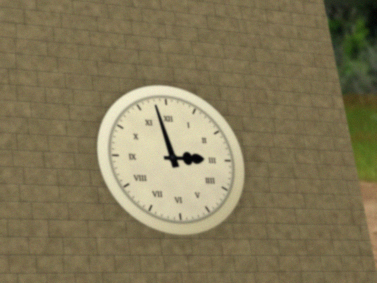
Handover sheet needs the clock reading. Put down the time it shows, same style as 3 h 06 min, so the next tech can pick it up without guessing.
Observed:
2 h 58 min
